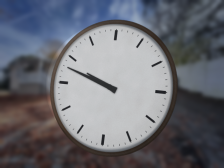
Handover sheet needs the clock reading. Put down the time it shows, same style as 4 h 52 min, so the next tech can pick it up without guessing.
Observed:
9 h 48 min
